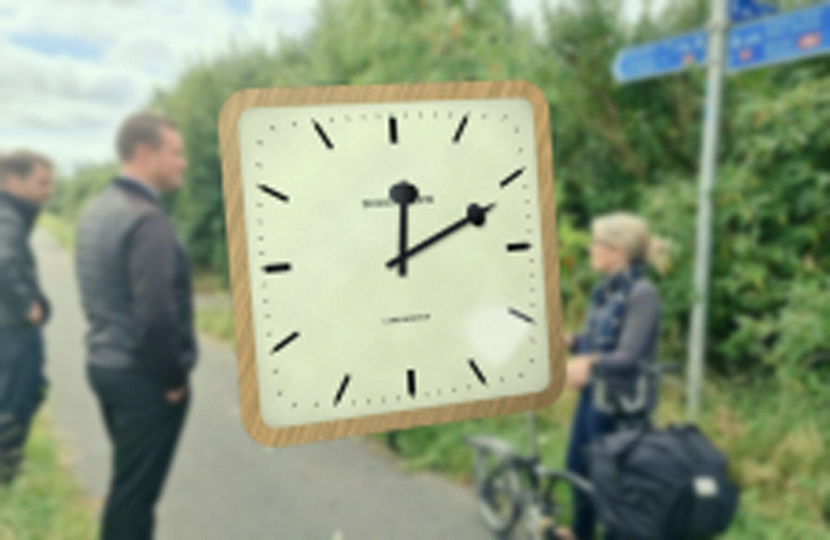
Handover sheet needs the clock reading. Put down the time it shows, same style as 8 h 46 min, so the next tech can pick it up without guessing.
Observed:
12 h 11 min
